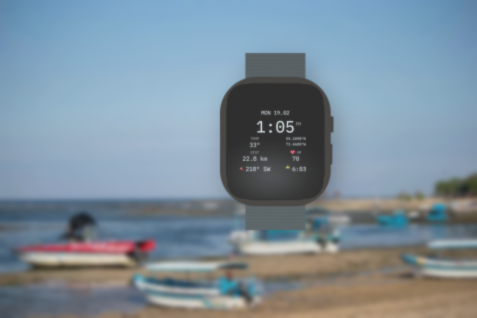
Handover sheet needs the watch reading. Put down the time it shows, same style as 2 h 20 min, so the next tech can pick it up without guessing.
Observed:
1 h 05 min
